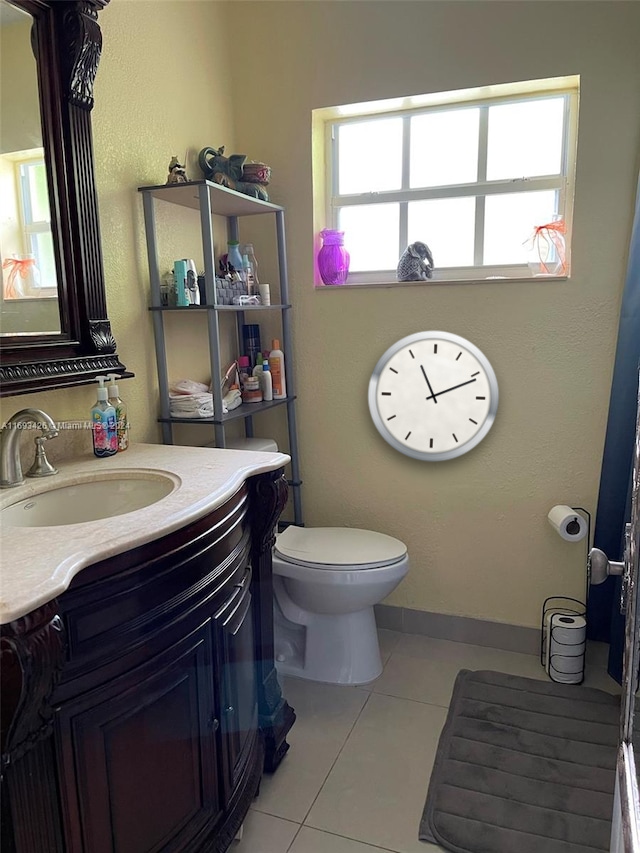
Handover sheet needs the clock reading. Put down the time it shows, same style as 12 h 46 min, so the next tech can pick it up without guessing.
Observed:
11 h 11 min
